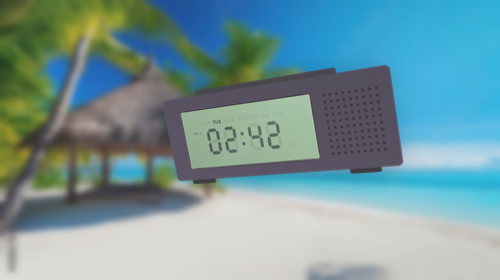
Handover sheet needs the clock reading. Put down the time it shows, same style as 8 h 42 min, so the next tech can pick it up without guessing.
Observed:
2 h 42 min
